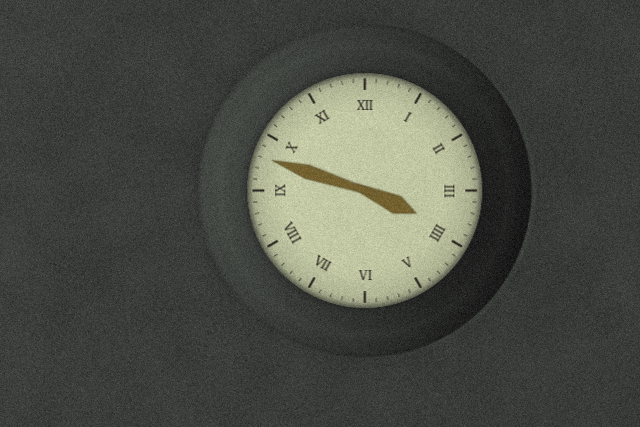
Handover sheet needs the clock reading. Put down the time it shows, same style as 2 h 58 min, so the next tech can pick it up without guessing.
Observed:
3 h 48 min
